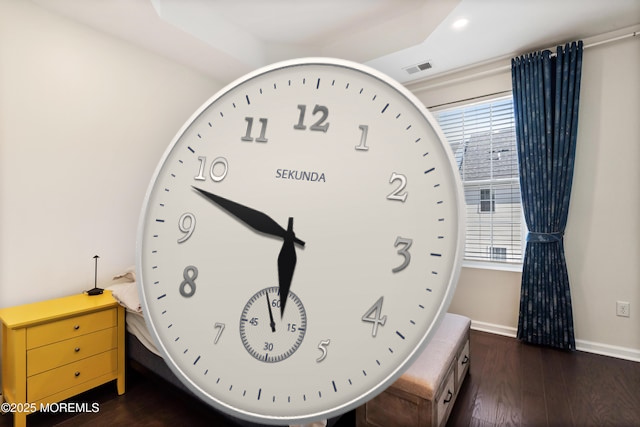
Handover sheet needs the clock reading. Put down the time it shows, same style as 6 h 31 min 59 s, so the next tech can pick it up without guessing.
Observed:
5 h 47 min 56 s
